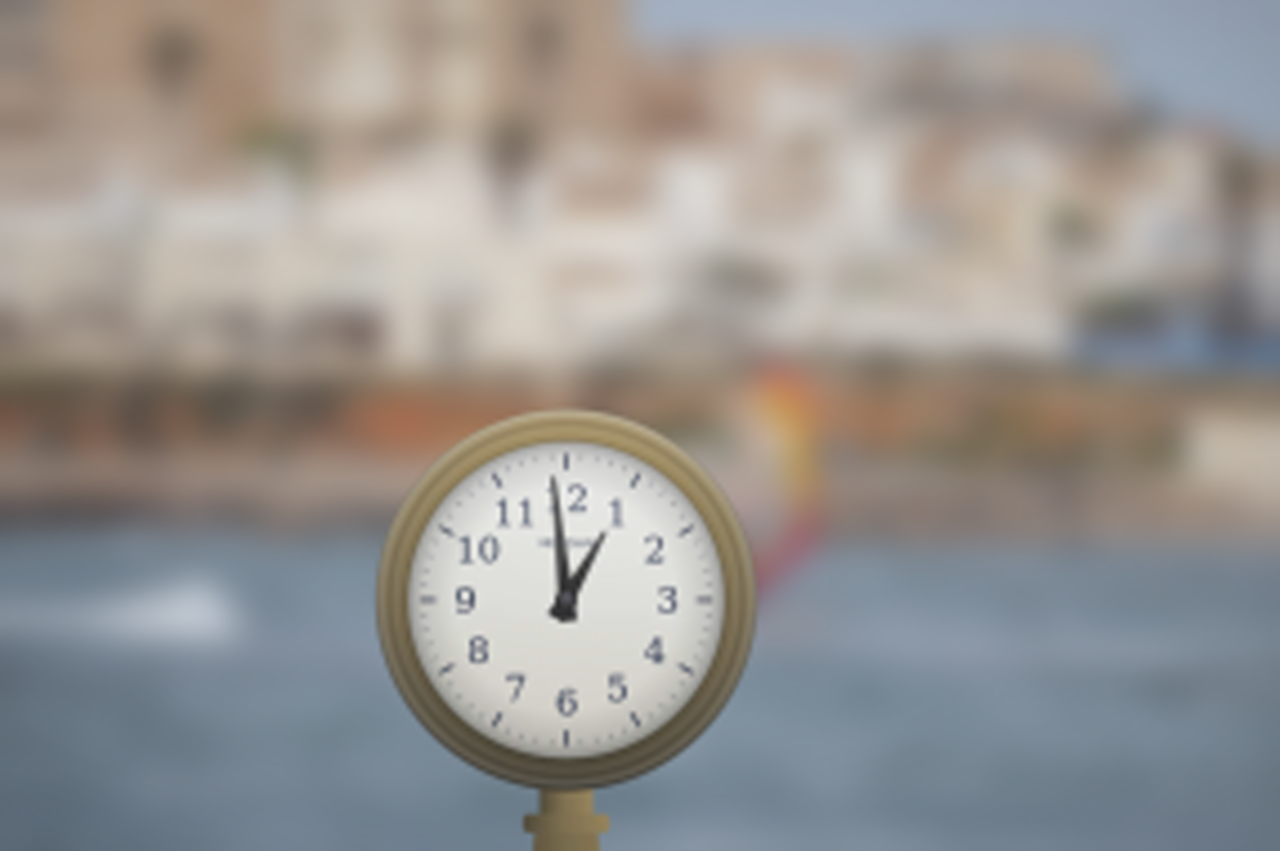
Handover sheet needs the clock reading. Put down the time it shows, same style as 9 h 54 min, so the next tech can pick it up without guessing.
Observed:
12 h 59 min
